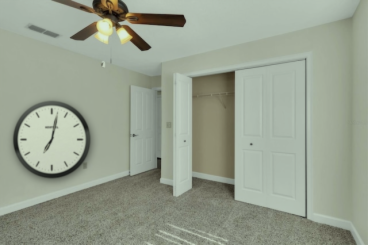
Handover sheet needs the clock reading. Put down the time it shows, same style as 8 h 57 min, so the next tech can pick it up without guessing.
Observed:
7 h 02 min
